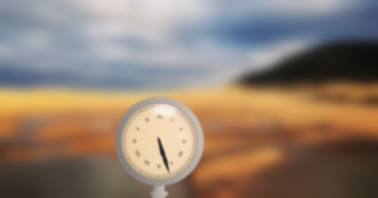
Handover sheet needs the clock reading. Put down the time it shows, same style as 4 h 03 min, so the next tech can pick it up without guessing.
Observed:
5 h 27 min
